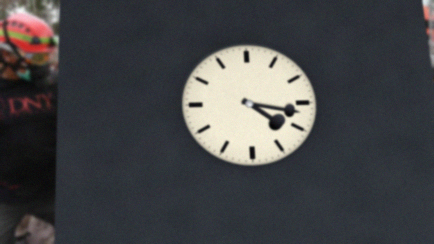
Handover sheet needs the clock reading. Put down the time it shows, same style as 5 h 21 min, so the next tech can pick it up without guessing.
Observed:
4 h 17 min
